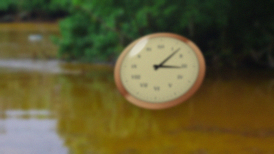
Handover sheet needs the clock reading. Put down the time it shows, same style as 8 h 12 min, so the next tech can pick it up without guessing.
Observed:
3 h 07 min
